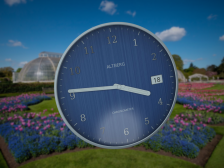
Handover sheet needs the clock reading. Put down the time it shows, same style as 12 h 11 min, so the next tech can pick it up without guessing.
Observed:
3 h 46 min
